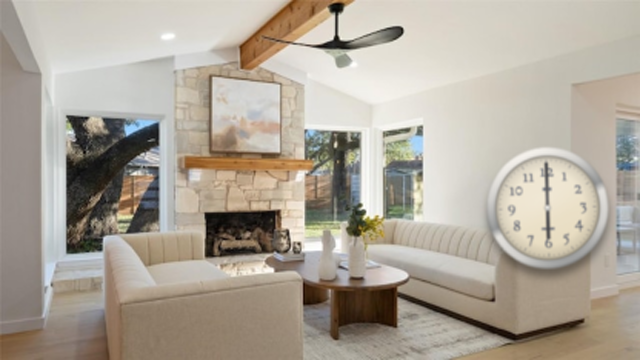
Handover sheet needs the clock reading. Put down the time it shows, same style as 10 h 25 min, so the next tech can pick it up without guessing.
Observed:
6 h 00 min
